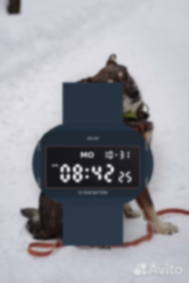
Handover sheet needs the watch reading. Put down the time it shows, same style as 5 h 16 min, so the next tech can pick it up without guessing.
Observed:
8 h 42 min
